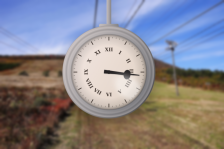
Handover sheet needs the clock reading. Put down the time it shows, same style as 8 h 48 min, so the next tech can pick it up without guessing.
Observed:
3 h 16 min
